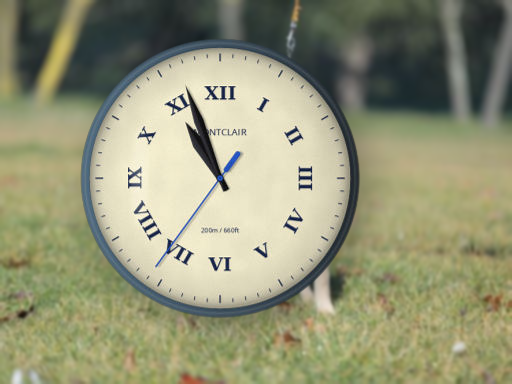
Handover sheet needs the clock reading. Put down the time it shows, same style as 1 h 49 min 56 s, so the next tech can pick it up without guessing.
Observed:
10 h 56 min 36 s
